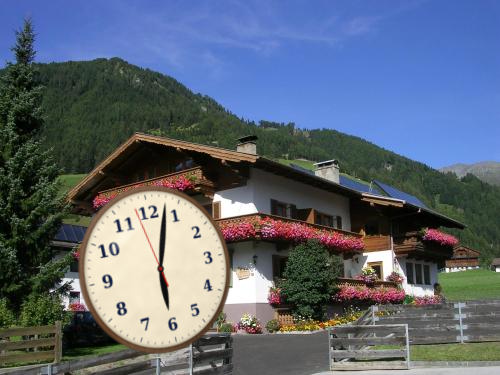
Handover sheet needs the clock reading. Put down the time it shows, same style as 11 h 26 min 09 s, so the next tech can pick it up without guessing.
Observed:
6 h 02 min 58 s
